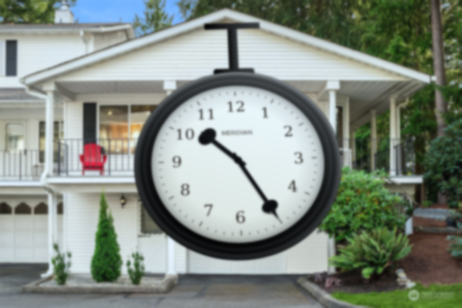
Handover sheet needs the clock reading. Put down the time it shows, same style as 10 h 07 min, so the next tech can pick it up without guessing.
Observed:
10 h 25 min
